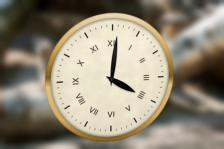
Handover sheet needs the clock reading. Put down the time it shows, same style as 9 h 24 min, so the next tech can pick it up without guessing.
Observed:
4 h 01 min
